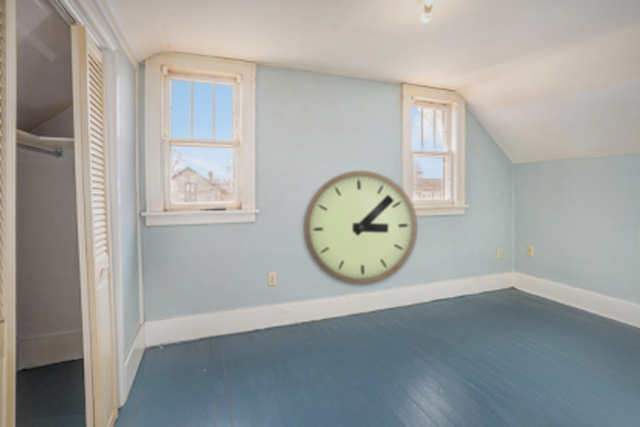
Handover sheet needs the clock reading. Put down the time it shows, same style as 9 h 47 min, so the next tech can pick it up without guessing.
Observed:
3 h 08 min
